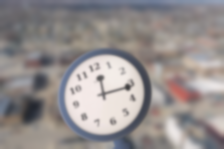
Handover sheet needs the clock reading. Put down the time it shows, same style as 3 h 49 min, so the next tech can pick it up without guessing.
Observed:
12 h 16 min
